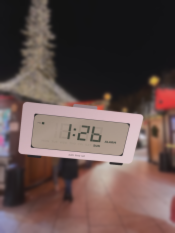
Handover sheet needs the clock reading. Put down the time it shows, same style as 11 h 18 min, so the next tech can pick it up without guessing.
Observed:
1 h 26 min
